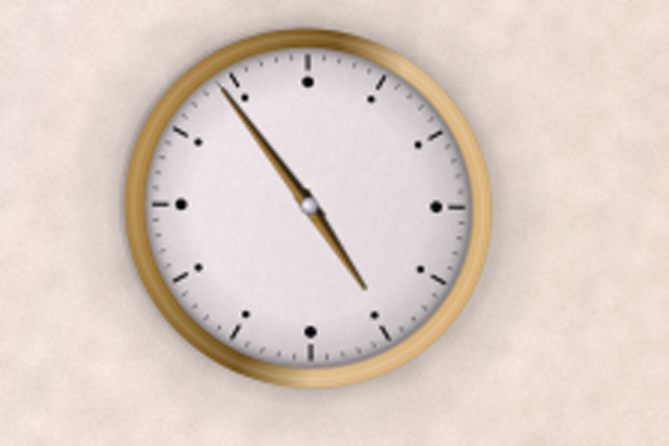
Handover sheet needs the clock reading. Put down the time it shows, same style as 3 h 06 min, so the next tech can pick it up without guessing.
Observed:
4 h 54 min
